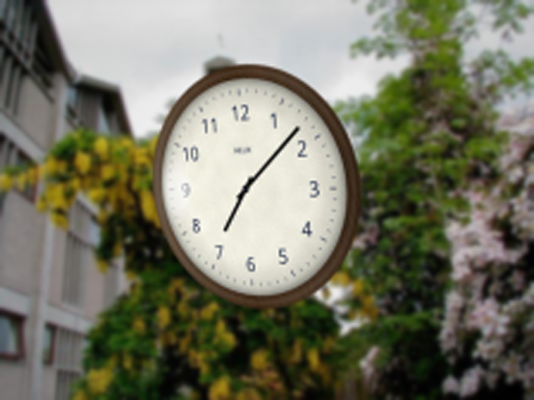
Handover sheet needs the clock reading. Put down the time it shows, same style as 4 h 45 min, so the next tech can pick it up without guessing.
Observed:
7 h 08 min
